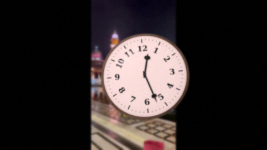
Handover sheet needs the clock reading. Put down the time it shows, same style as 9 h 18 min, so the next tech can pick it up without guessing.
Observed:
12 h 27 min
